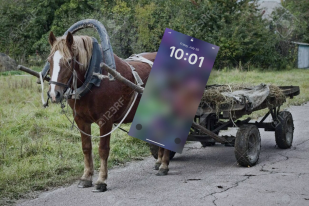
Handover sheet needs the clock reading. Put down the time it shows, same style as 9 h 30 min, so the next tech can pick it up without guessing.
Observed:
10 h 01 min
